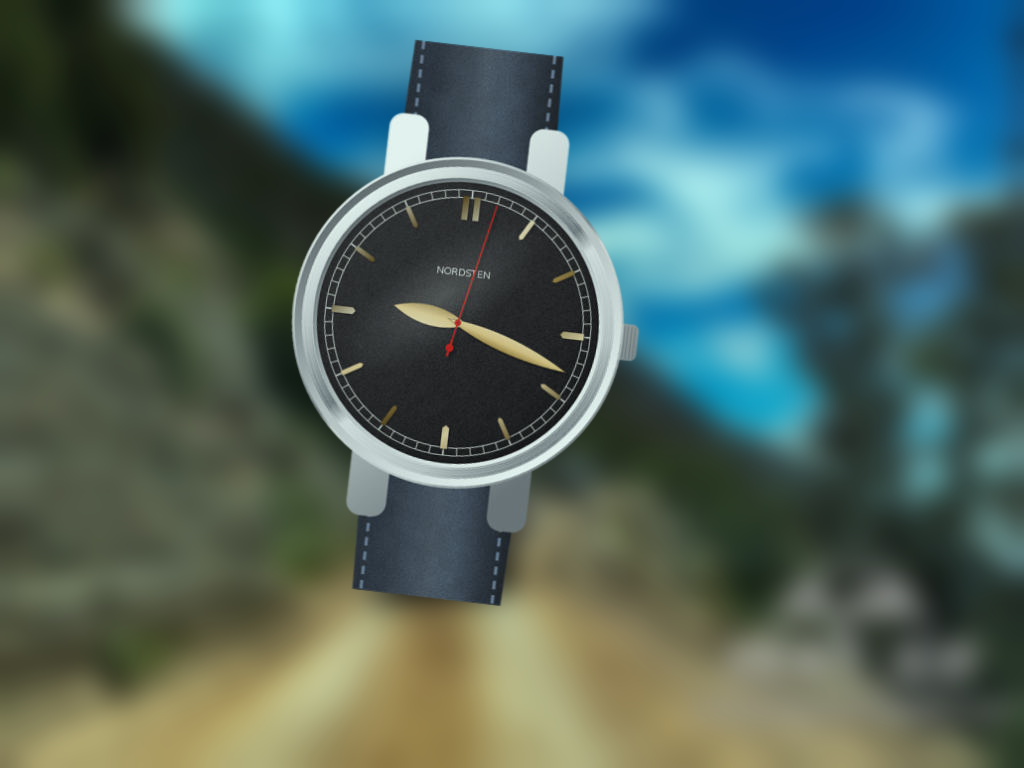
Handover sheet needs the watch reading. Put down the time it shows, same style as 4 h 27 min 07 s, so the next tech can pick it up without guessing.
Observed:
9 h 18 min 02 s
